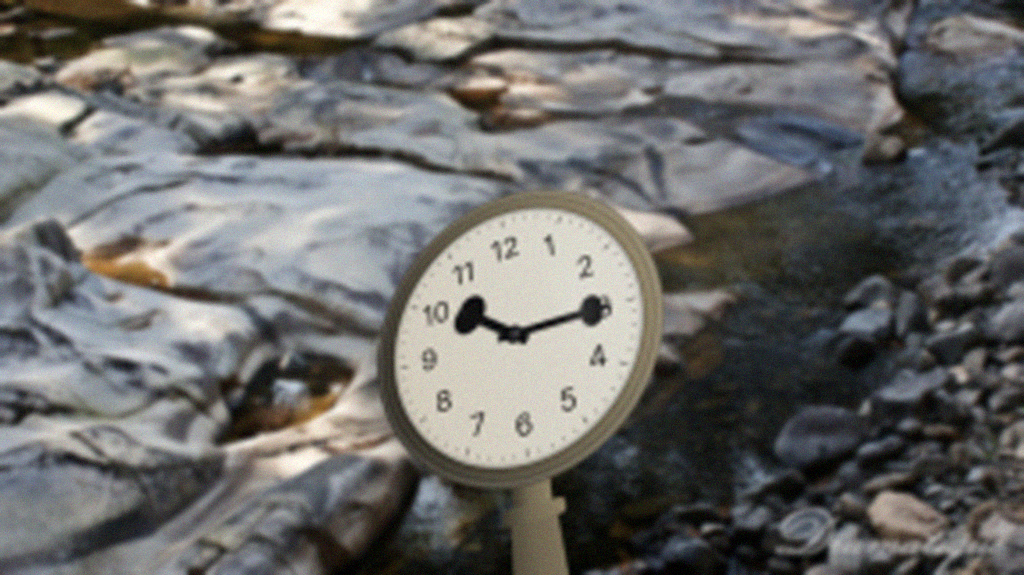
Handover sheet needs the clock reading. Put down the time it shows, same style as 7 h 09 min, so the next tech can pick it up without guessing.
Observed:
10 h 15 min
